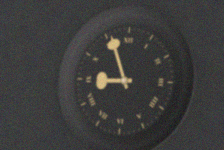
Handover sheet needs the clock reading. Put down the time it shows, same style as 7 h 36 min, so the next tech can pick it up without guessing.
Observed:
8 h 56 min
